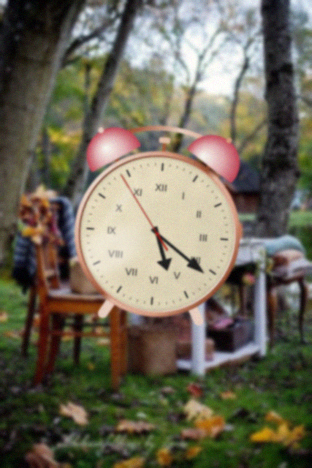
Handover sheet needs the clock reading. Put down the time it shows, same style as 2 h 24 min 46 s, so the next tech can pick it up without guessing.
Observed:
5 h 20 min 54 s
